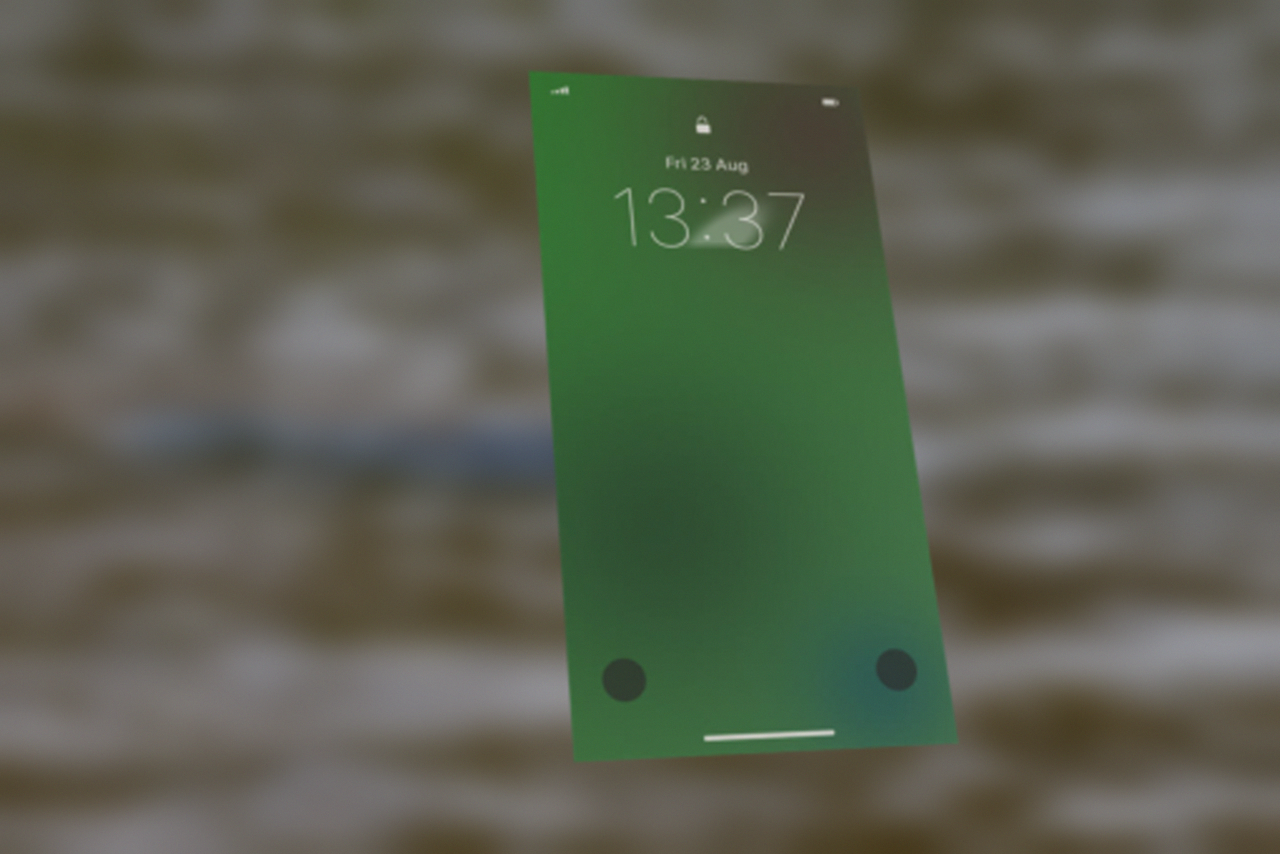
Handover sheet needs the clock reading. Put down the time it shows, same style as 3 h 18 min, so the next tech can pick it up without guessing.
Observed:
13 h 37 min
